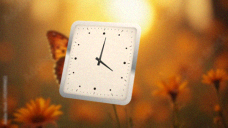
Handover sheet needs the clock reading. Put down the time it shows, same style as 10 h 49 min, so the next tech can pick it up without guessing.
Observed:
4 h 01 min
